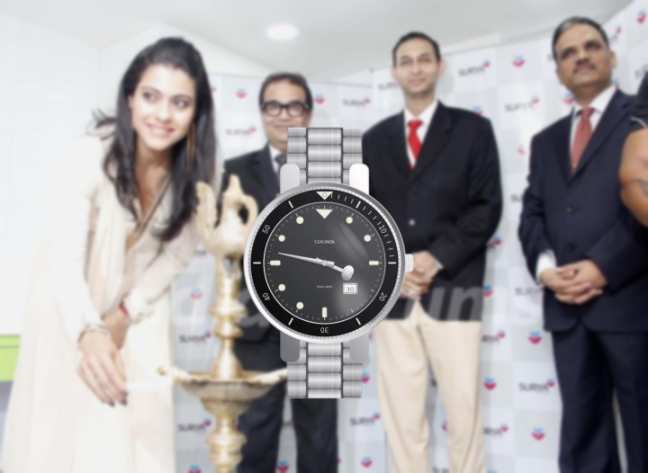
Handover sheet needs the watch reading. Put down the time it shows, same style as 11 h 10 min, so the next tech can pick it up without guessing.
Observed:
3 h 47 min
